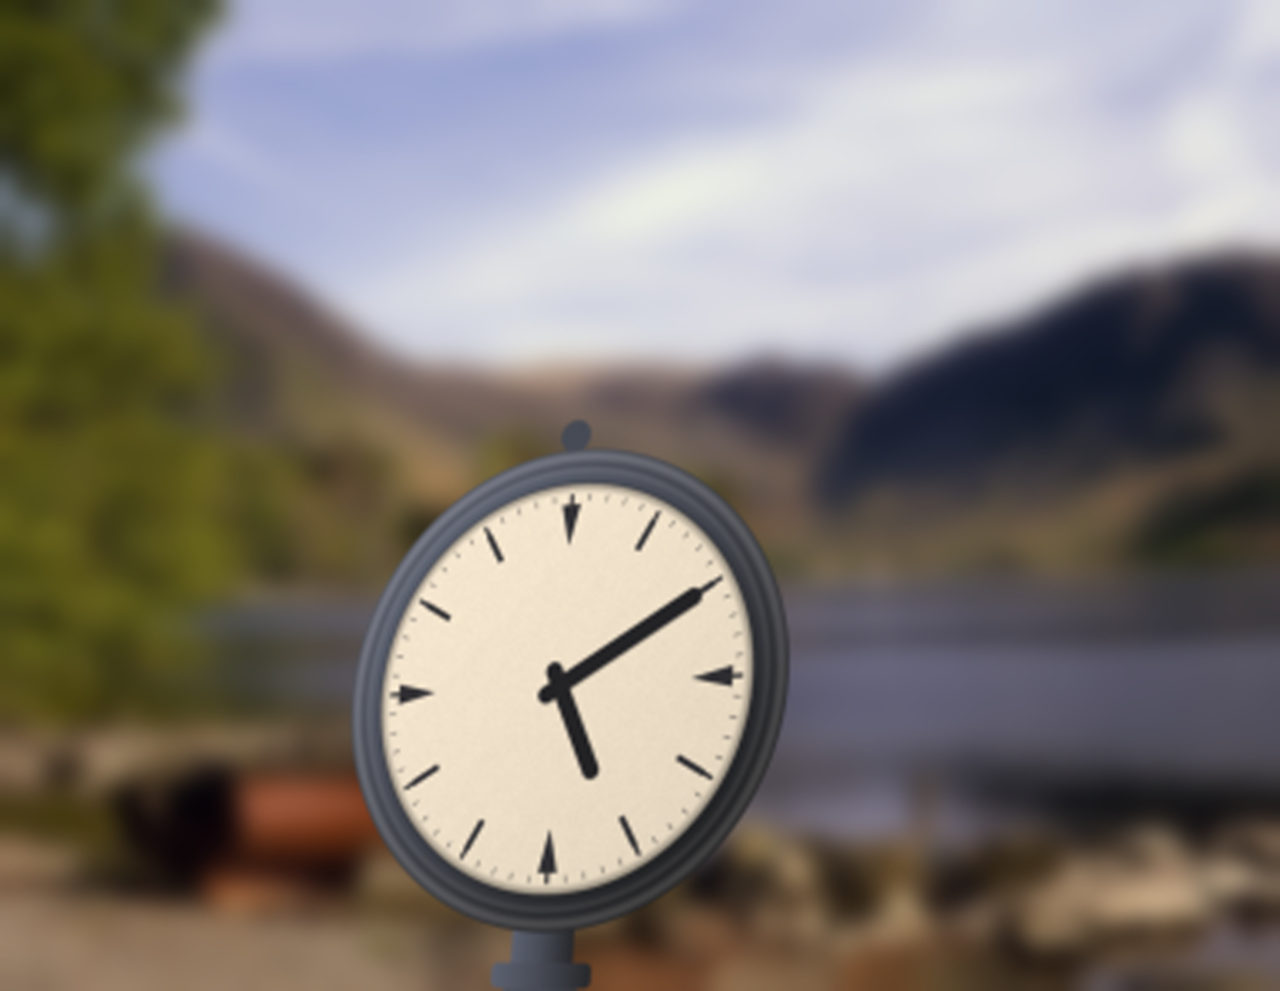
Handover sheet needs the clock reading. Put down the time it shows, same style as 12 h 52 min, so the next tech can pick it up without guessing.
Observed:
5 h 10 min
